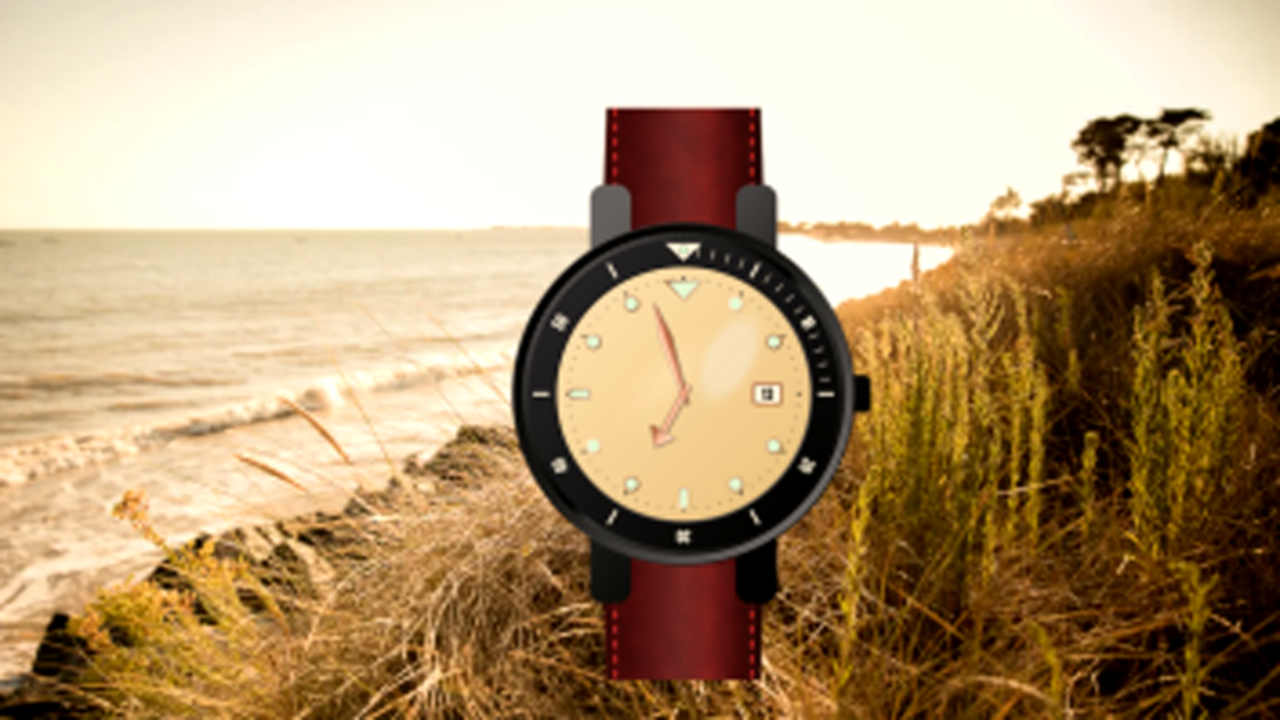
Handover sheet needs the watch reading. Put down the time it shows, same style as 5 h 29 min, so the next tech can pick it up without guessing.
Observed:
6 h 57 min
